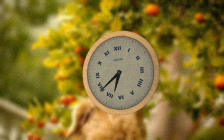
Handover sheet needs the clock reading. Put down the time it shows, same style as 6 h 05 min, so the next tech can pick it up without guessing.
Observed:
6 h 39 min
